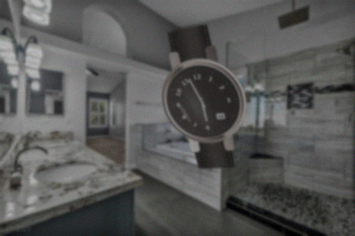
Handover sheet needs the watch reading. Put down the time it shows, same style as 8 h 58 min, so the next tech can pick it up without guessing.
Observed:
5 h 57 min
